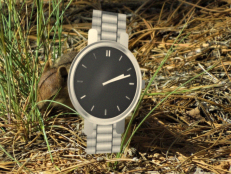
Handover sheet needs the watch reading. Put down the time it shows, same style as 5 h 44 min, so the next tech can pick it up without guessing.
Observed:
2 h 12 min
